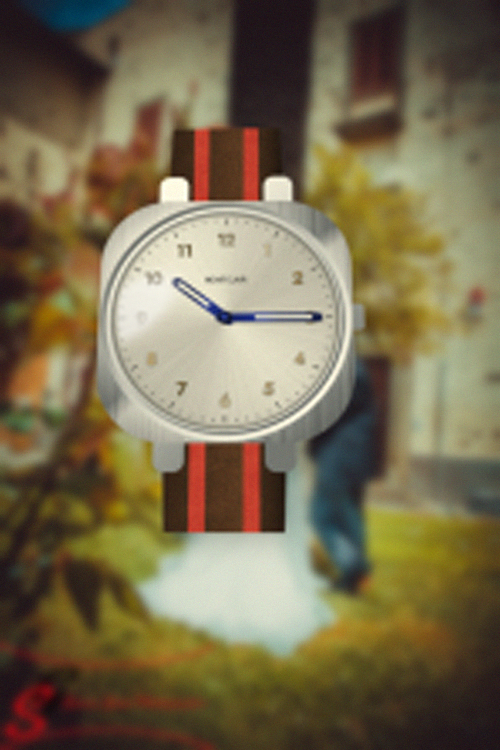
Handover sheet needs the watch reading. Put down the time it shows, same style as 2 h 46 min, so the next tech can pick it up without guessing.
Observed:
10 h 15 min
